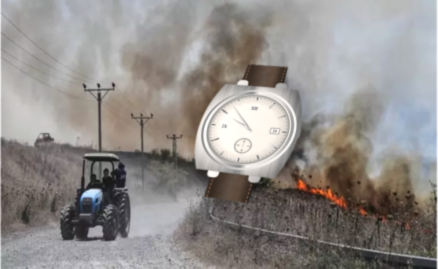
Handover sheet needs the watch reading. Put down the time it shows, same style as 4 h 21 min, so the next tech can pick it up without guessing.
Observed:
9 h 53 min
